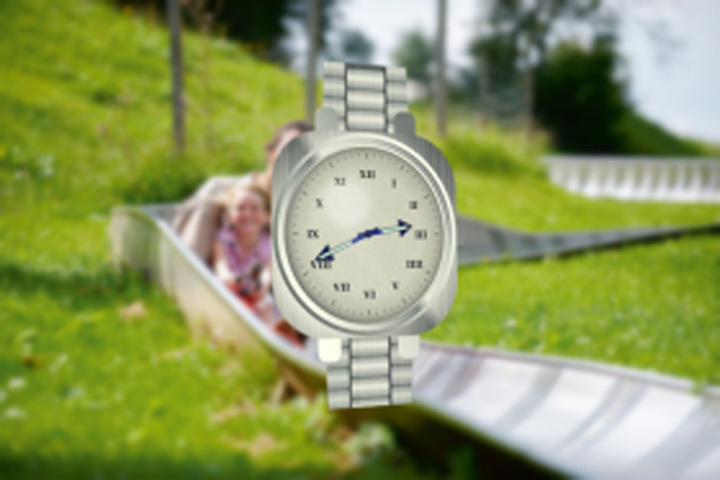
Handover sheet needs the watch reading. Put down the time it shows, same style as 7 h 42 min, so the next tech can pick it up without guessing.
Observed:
2 h 41 min
